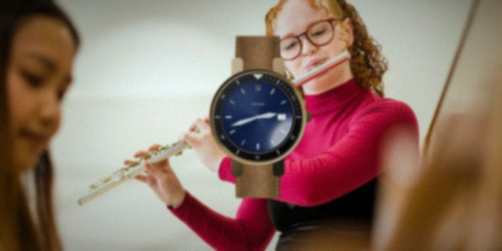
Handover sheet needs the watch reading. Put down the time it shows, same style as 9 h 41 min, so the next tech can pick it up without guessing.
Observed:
2 h 42 min
